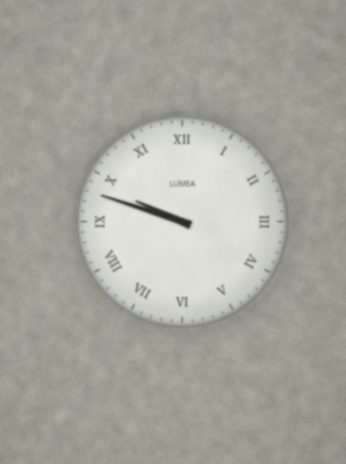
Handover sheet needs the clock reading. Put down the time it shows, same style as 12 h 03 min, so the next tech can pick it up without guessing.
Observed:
9 h 48 min
